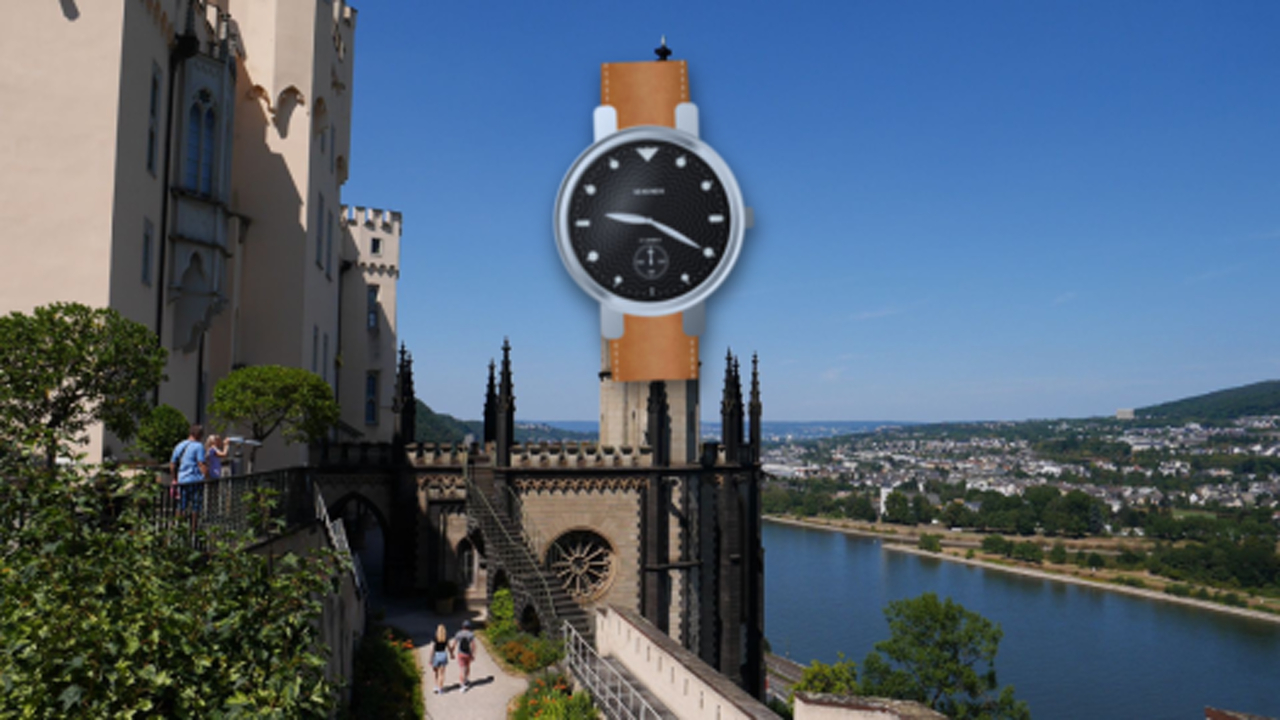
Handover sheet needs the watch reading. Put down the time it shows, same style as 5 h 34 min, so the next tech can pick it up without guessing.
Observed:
9 h 20 min
